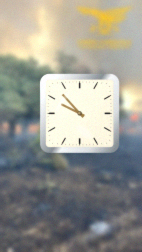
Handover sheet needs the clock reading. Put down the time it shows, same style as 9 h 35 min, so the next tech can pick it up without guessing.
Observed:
9 h 53 min
